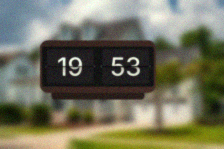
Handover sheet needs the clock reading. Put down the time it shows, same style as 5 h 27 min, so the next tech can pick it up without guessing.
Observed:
19 h 53 min
